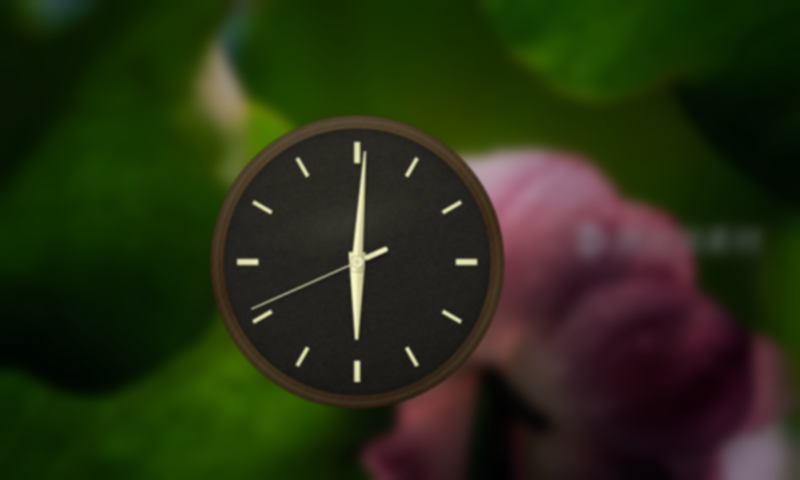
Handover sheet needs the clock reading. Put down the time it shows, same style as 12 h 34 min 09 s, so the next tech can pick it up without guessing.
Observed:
6 h 00 min 41 s
